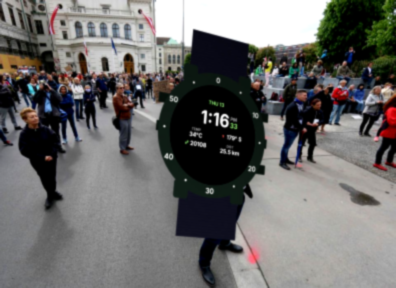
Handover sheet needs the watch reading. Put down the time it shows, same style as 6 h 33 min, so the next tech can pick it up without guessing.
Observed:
1 h 16 min
